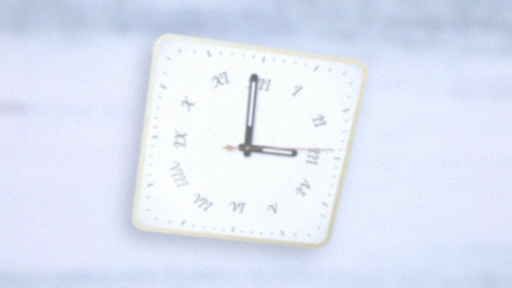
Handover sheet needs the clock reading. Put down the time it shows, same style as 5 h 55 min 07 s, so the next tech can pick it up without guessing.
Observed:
2 h 59 min 14 s
